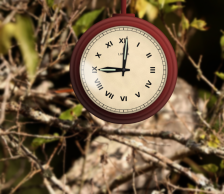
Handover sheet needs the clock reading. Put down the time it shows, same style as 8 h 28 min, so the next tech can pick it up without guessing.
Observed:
9 h 01 min
